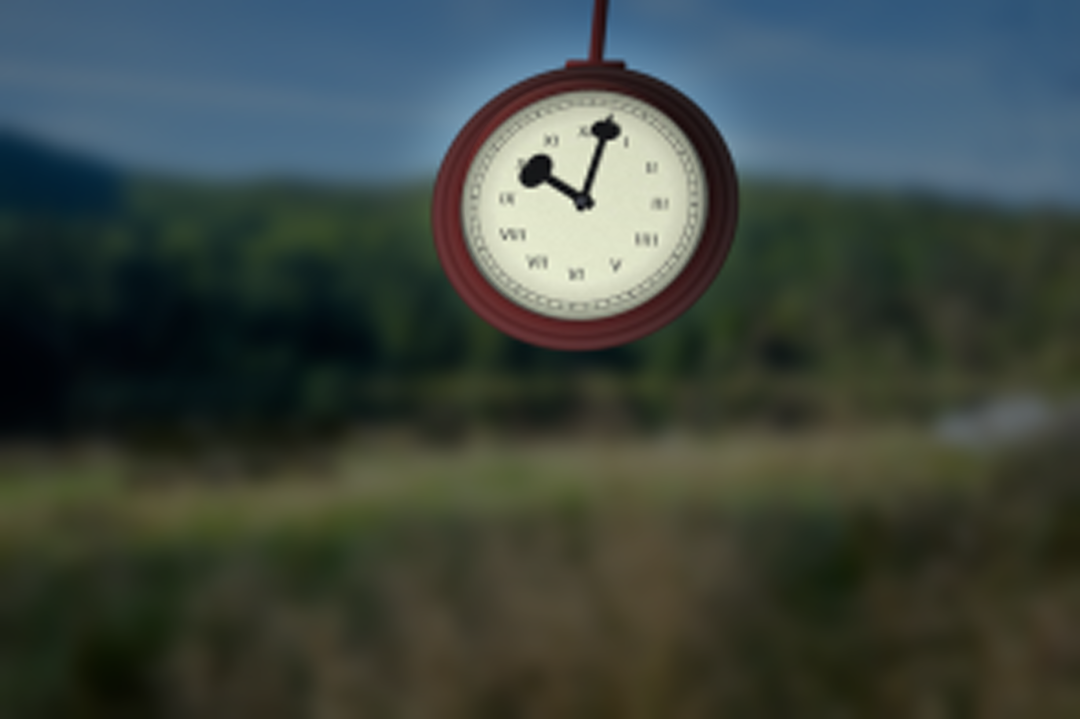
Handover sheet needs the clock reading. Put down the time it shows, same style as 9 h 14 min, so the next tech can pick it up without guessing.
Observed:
10 h 02 min
